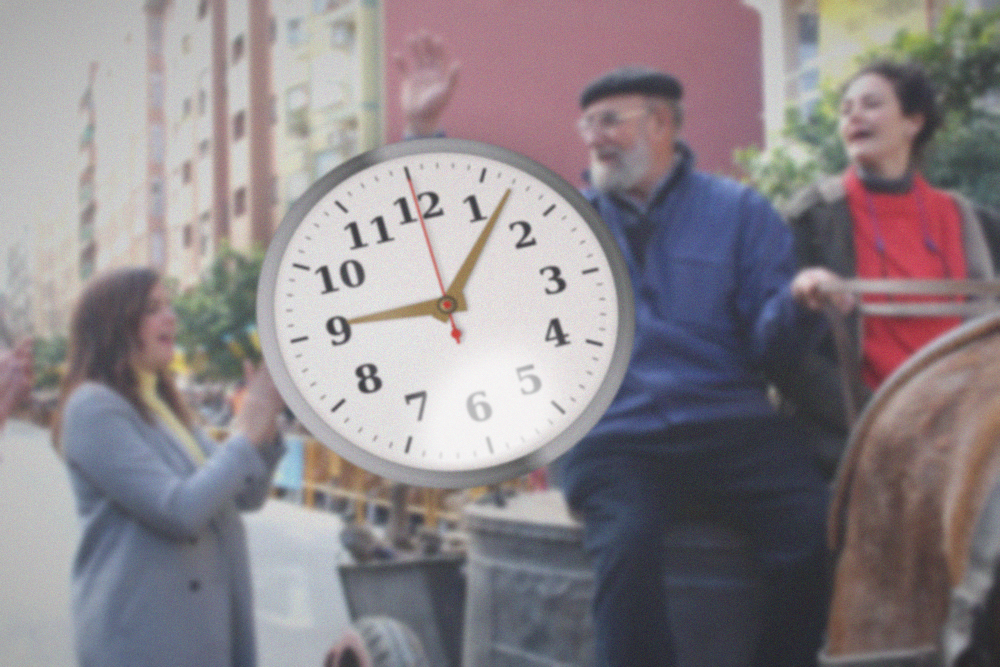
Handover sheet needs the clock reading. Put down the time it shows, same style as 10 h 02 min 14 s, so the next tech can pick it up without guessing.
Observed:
9 h 07 min 00 s
